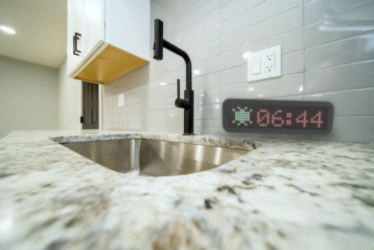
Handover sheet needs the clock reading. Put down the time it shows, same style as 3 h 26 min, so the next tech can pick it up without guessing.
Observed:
6 h 44 min
